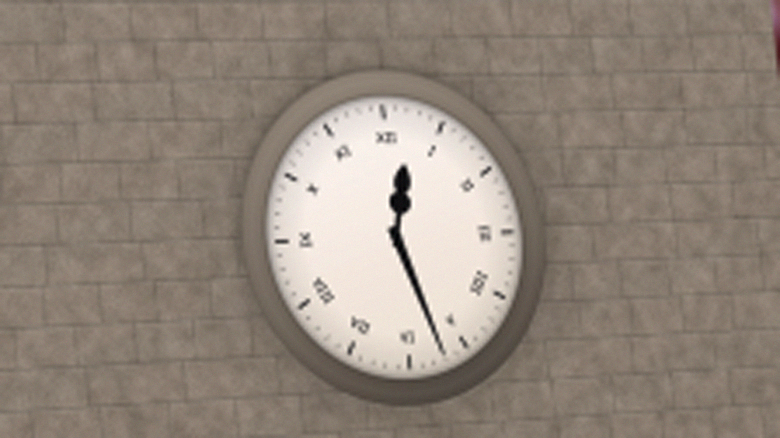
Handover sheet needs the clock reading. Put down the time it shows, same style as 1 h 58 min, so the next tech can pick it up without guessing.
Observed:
12 h 27 min
